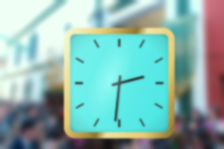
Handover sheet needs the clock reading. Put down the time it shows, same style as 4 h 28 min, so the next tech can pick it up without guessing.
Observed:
2 h 31 min
